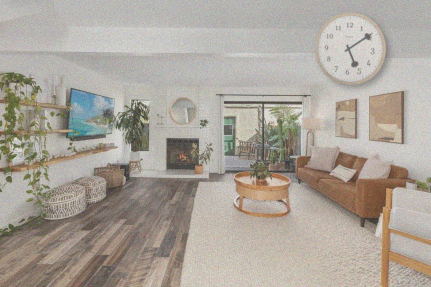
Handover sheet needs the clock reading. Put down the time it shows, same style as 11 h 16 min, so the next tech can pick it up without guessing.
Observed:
5 h 09 min
